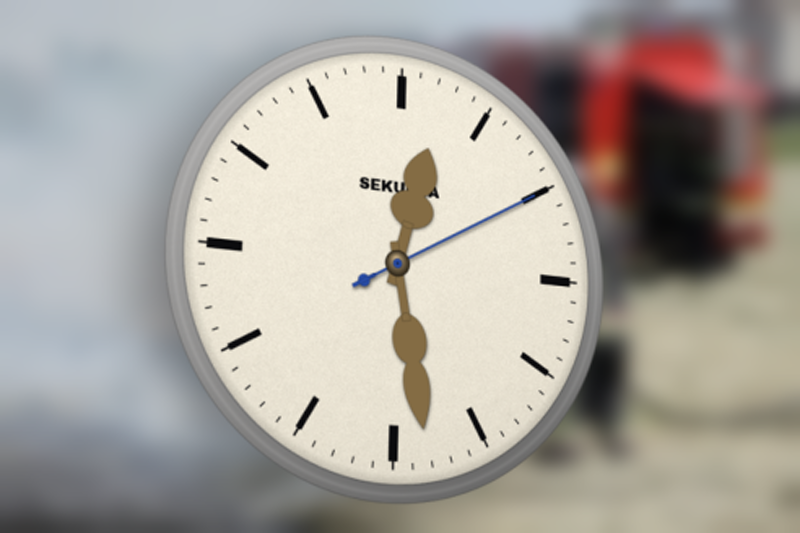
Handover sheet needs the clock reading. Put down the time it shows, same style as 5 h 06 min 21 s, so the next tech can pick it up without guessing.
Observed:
12 h 28 min 10 s
